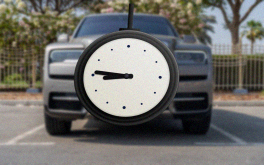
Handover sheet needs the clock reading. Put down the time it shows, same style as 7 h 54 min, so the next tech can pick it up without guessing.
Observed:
8 h 46 min
